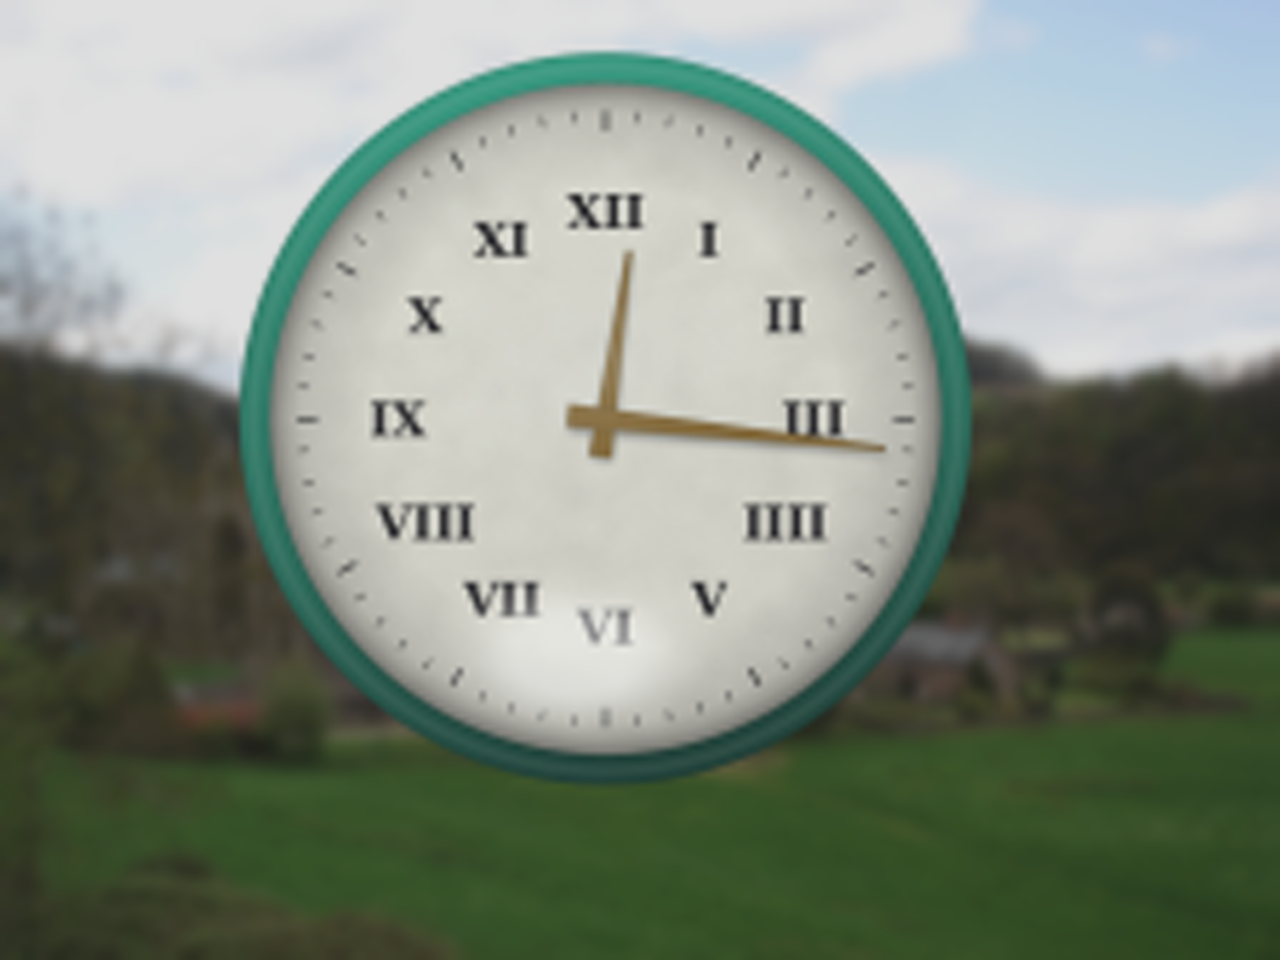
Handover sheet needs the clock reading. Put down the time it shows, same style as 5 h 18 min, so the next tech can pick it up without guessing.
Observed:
12 h 16 min
